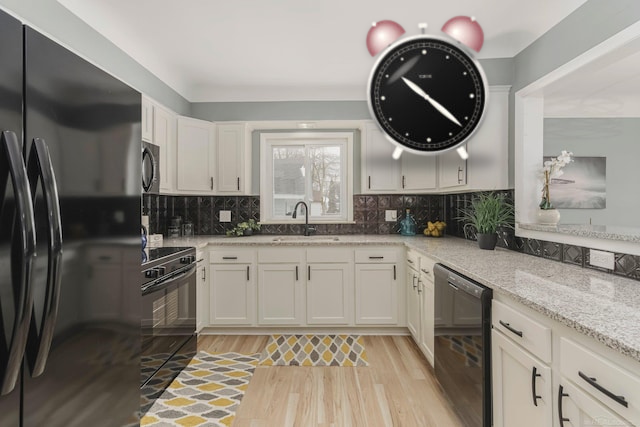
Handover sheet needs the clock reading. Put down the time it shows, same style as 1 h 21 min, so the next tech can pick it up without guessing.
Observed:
10 h 22 min
